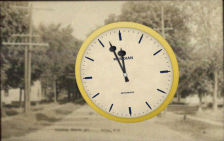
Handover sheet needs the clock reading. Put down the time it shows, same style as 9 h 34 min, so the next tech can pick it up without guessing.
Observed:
11 h 57 min
